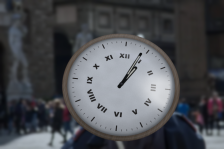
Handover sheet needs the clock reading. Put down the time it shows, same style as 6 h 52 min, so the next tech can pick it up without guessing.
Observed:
1 h 04 min
